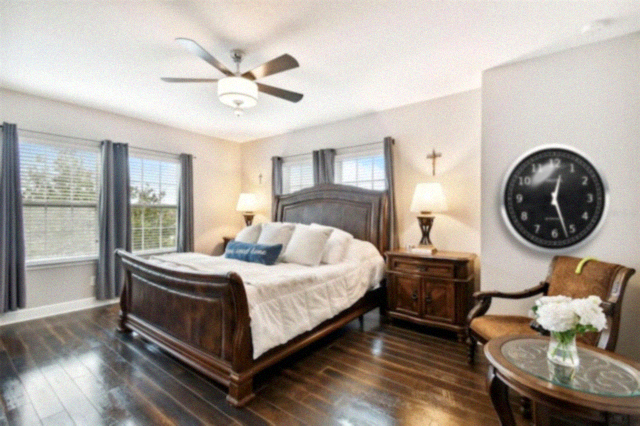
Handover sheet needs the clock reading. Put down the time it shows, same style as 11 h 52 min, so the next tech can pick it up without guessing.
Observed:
12 h 27 min
